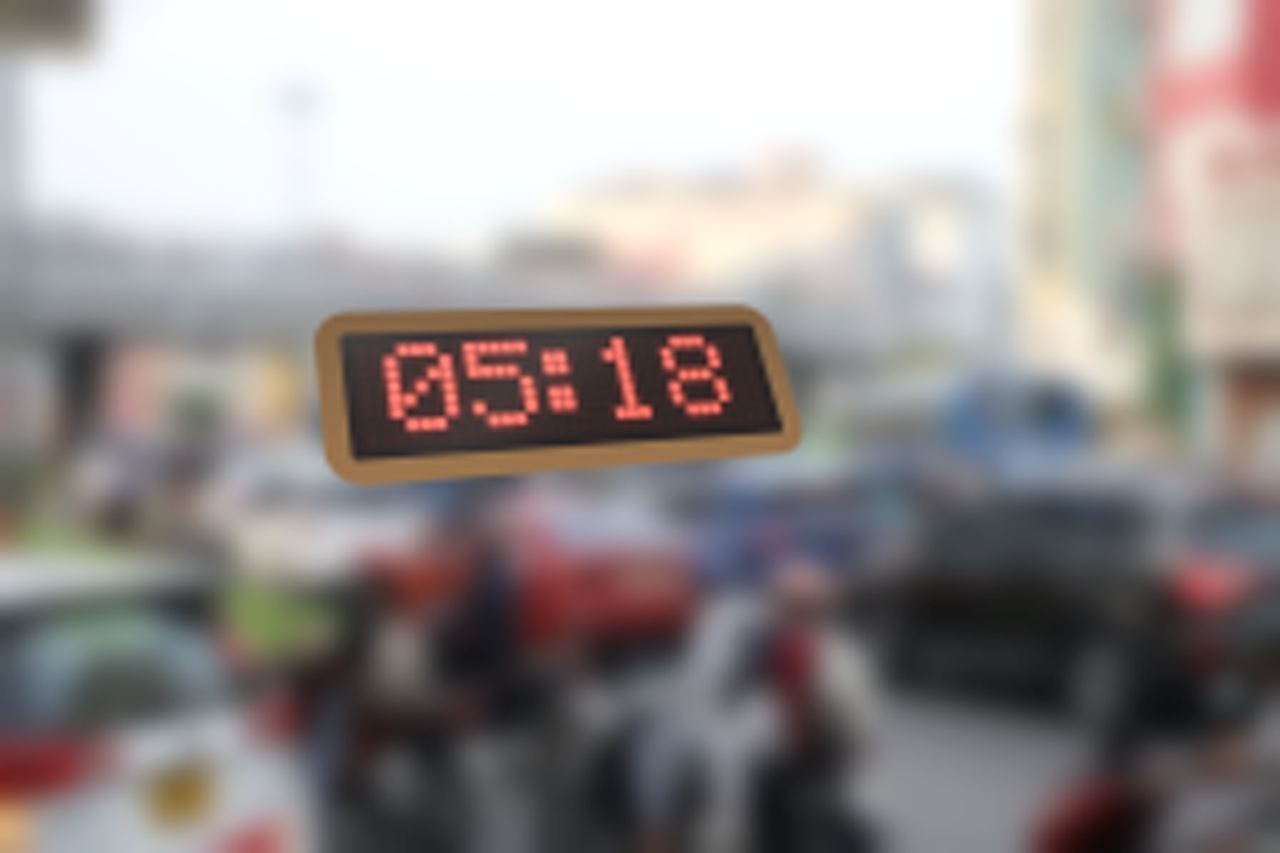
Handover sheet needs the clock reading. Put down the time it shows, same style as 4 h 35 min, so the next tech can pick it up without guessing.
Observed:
5 h 18 min
